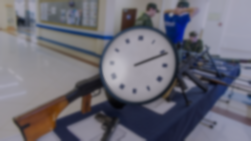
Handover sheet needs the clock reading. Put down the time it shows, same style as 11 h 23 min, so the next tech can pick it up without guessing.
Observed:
2 h 11 min
